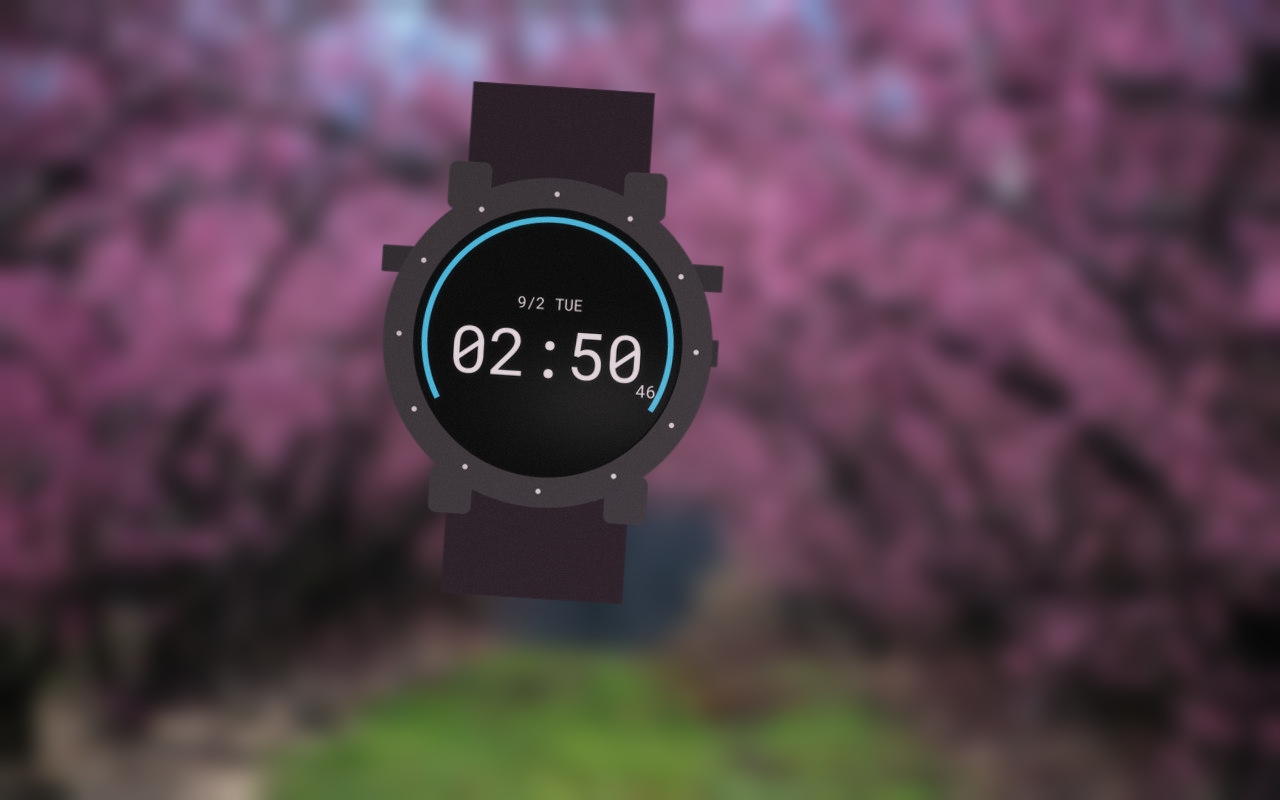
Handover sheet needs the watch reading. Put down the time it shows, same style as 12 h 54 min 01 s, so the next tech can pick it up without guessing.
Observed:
2 h 50 min 46 s
